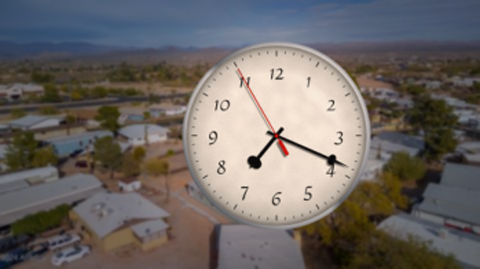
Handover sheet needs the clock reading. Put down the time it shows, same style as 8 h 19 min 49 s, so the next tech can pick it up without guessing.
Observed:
7 h 18 min 55 s
